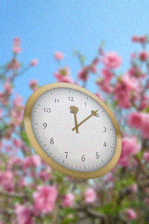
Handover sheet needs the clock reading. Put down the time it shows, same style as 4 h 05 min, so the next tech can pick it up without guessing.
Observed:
12 h 09 min
